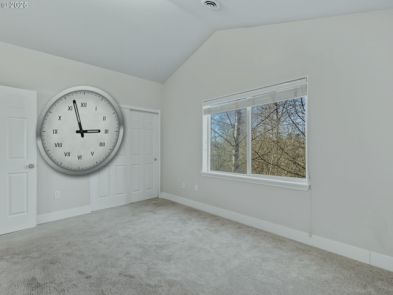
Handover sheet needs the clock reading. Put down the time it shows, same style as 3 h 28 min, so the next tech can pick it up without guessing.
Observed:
2 h 57 min
